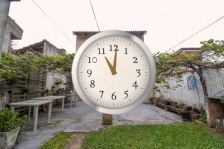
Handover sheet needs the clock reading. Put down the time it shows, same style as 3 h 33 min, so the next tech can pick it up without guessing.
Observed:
11 h 01 min
